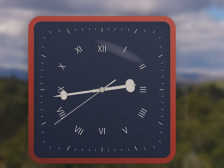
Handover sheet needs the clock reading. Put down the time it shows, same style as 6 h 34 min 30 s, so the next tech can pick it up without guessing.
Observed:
2 h 43 min 39 s
